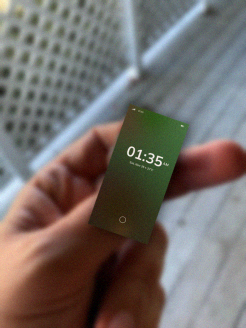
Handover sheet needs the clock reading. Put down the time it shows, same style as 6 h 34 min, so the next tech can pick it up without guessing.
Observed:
1 h 35 min
